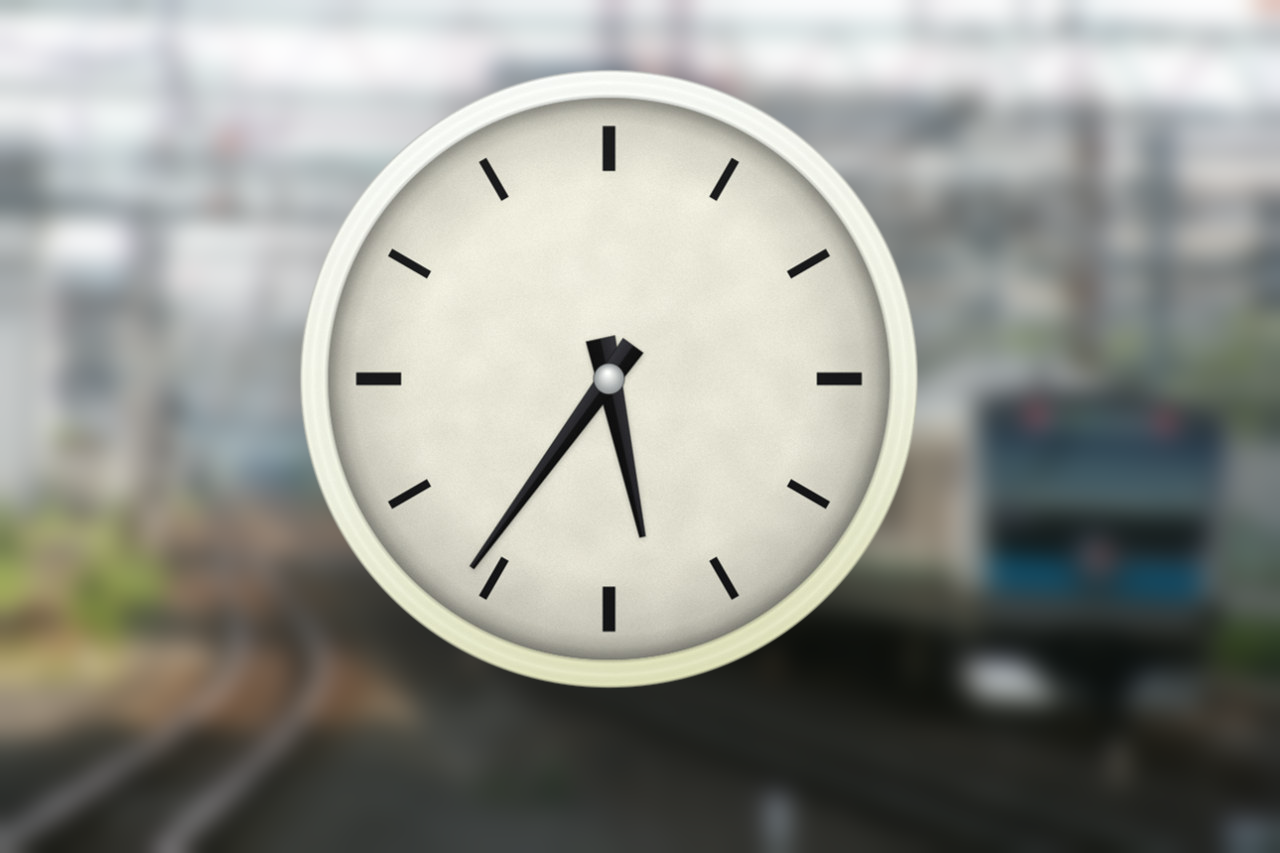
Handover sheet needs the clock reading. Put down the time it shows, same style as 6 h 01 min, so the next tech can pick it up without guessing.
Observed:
5 h 36 min
